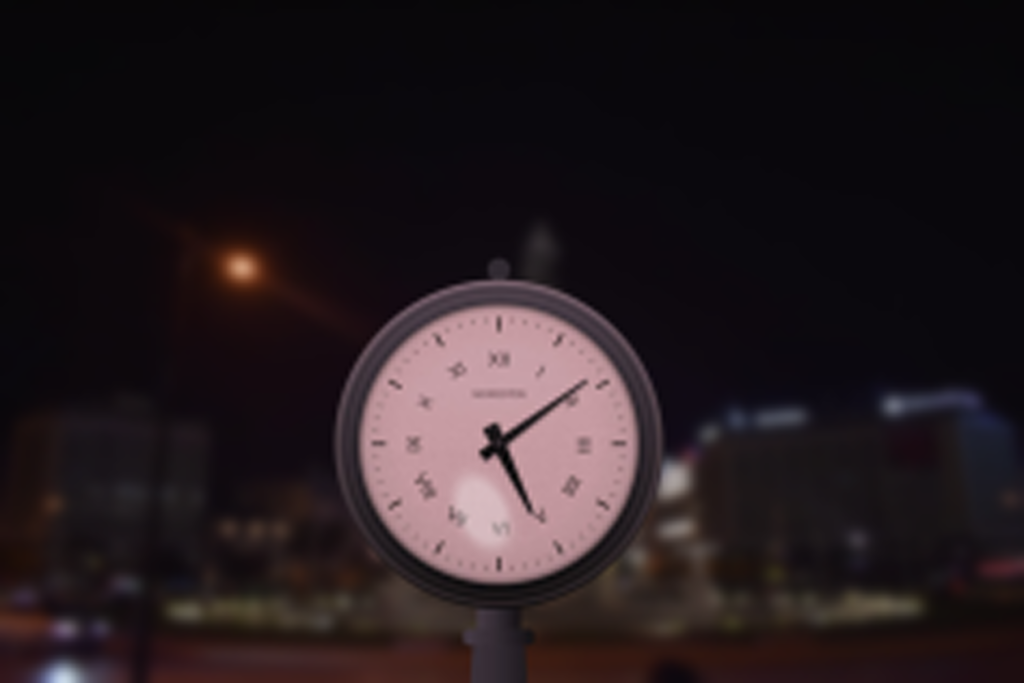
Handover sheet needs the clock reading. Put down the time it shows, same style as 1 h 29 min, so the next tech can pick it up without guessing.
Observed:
5 h 09 min
